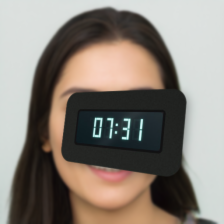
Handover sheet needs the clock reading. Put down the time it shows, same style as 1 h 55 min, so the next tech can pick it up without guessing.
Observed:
7 h 31 min
